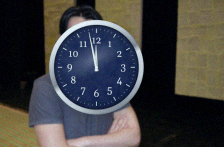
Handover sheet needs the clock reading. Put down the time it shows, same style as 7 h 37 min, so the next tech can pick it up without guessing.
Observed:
11 h 58 min
